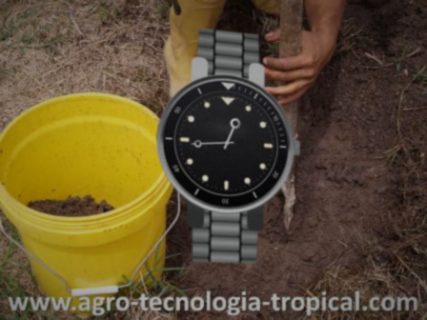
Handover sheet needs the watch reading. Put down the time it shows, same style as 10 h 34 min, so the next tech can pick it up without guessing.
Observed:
12 h 44 min
